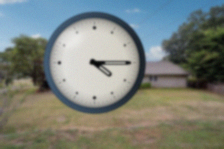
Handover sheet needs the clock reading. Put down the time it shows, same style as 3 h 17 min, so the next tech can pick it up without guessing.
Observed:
4 h 15 min
